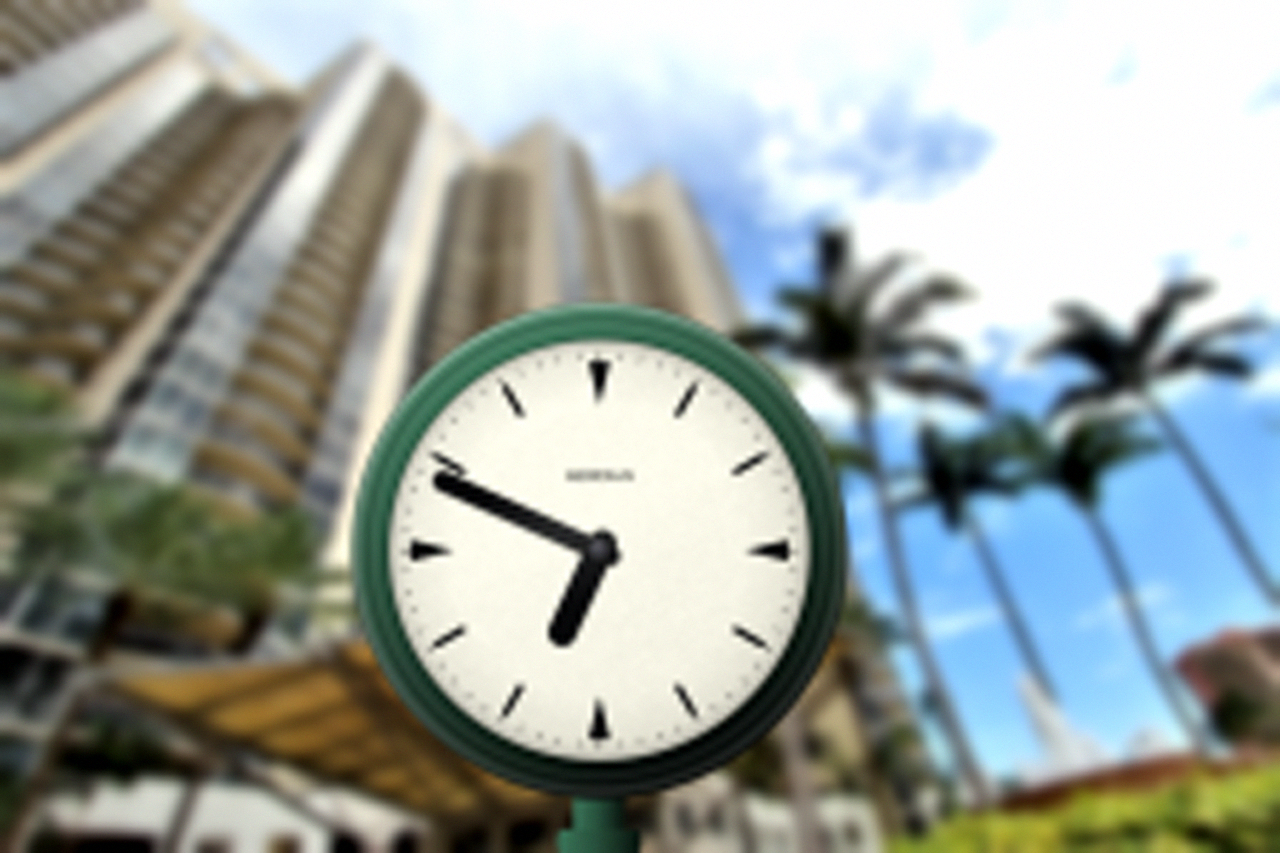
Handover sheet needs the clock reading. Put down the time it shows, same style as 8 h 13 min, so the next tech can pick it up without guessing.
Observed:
6 h 49 min
